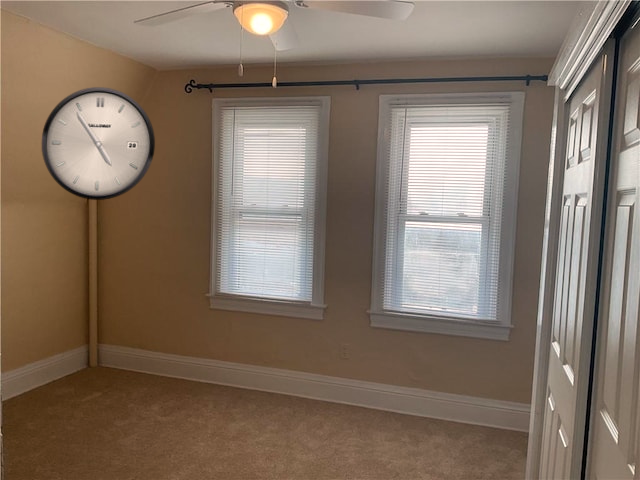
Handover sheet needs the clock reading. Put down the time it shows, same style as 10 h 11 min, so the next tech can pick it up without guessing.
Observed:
4 h 54 min
